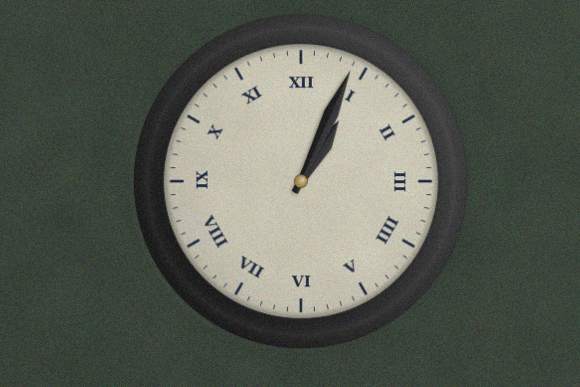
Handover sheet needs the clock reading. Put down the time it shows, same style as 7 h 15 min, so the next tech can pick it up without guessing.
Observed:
1 h 04 min
